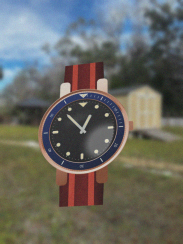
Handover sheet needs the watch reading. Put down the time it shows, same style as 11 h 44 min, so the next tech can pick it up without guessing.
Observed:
12 h 53 min
